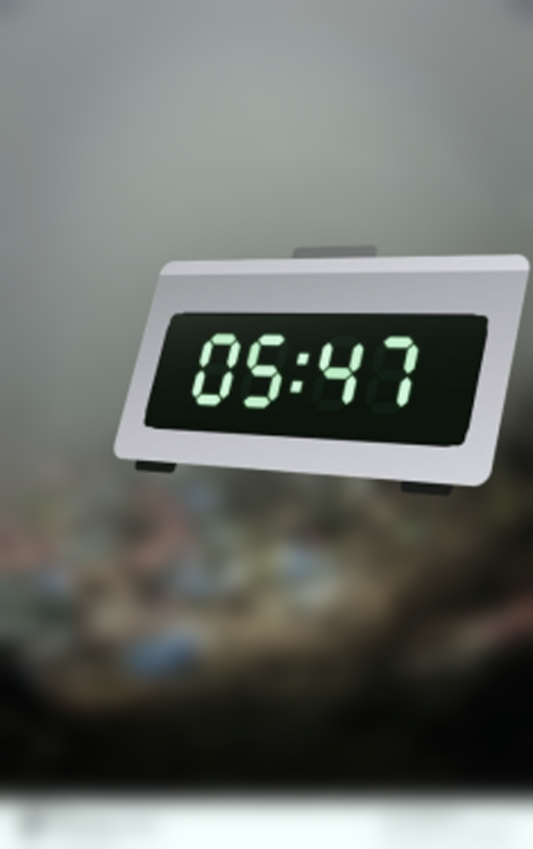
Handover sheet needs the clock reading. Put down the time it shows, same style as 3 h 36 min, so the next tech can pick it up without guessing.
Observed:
5 h 47 min
